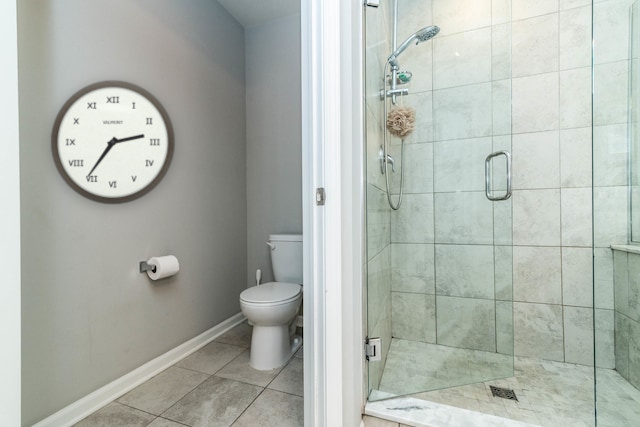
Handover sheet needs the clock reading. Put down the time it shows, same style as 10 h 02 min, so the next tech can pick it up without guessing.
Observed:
2 h 36 min
